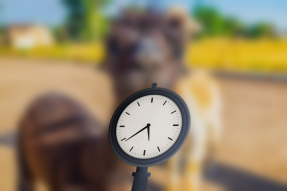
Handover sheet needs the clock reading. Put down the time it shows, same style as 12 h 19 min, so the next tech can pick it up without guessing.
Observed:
5 h 39 min
